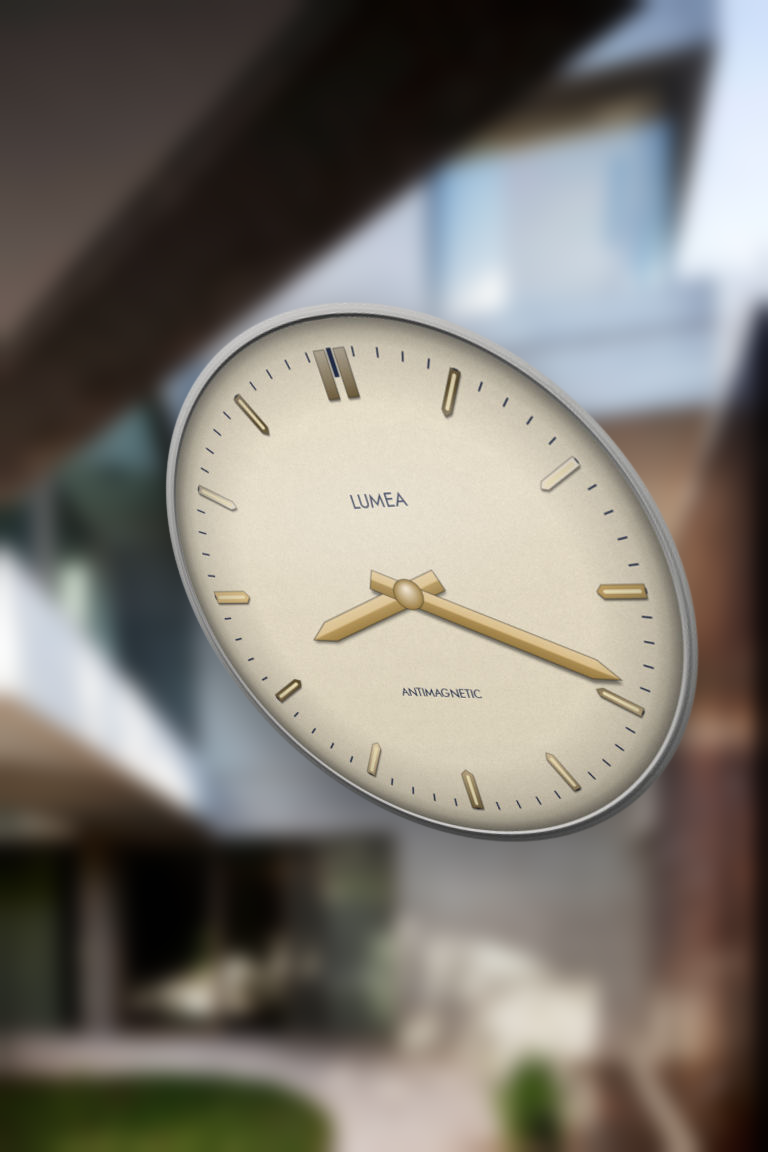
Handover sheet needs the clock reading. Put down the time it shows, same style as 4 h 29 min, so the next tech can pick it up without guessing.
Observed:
8 h 19 min
